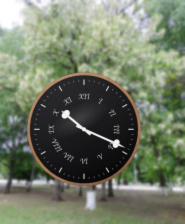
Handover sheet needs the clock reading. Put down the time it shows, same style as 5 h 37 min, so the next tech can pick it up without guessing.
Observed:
10 h 19 min
